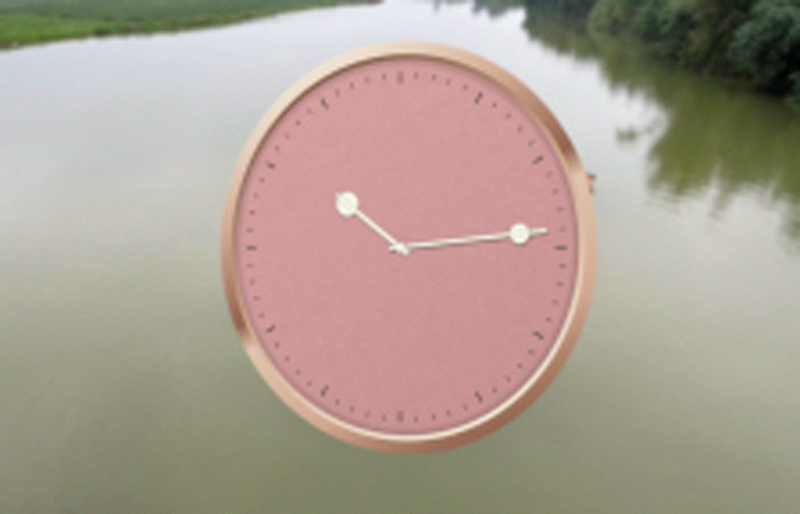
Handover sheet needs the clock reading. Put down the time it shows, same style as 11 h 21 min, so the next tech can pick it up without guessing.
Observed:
10 h 14 min
